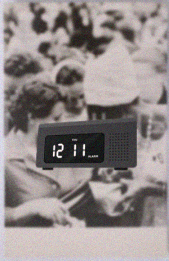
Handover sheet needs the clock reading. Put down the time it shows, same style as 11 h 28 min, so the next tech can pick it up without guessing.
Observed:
12 h 11 min
